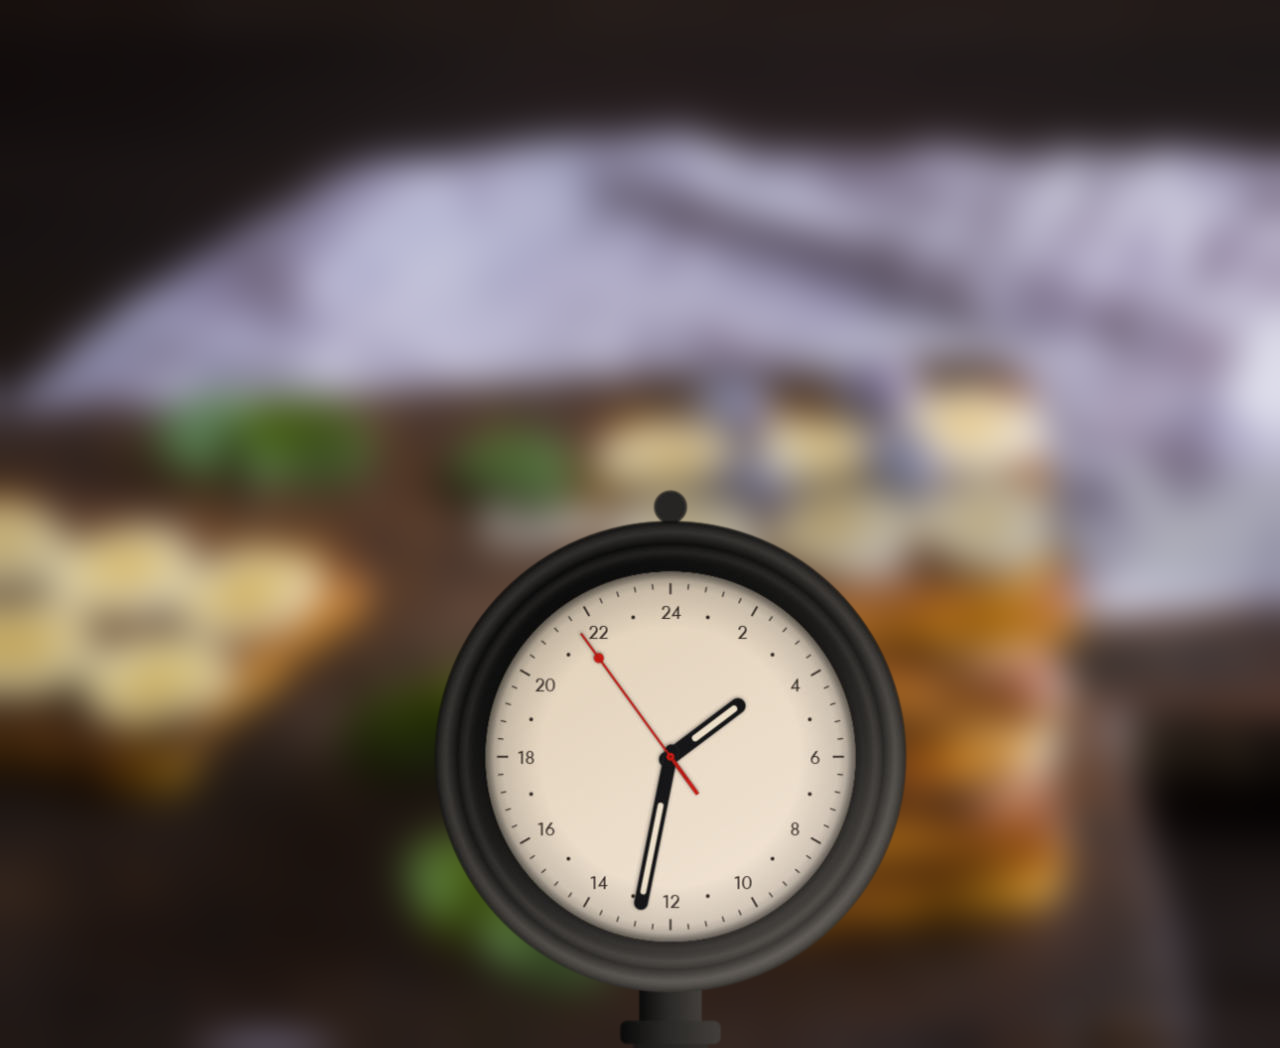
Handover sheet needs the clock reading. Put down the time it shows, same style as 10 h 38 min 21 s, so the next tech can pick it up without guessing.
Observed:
3 h 31 min 54 s
